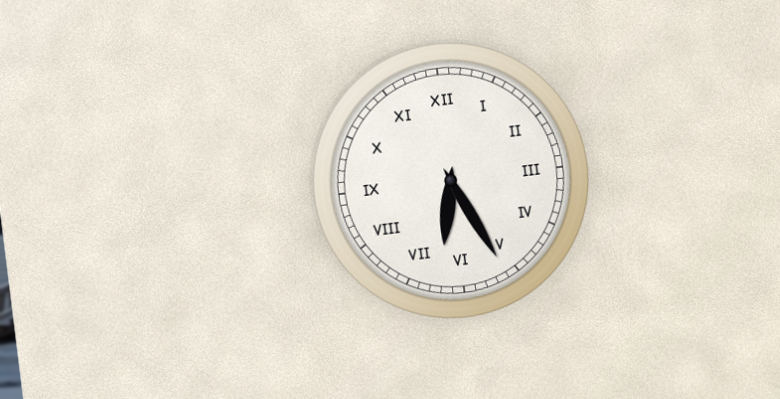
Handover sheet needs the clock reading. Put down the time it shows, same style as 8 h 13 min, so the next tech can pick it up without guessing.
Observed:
6 h 26 min
